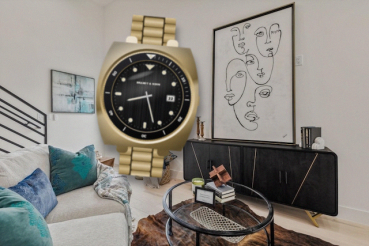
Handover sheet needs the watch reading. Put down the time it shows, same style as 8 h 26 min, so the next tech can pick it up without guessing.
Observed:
8 h 27 min
